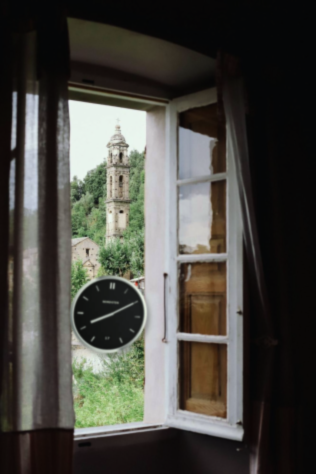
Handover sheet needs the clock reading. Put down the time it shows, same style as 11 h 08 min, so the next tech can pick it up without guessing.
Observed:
8 h 10 min
